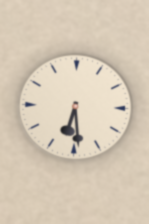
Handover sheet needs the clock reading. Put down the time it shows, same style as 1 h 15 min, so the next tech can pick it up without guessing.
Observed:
6 h 29 min
